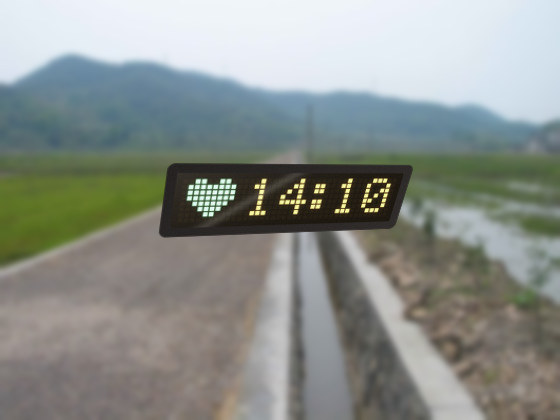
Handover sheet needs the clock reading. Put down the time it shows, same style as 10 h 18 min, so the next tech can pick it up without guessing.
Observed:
14 h 10 min
